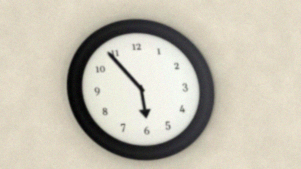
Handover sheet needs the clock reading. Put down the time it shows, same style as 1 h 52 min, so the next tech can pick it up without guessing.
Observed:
5 h 54 min
